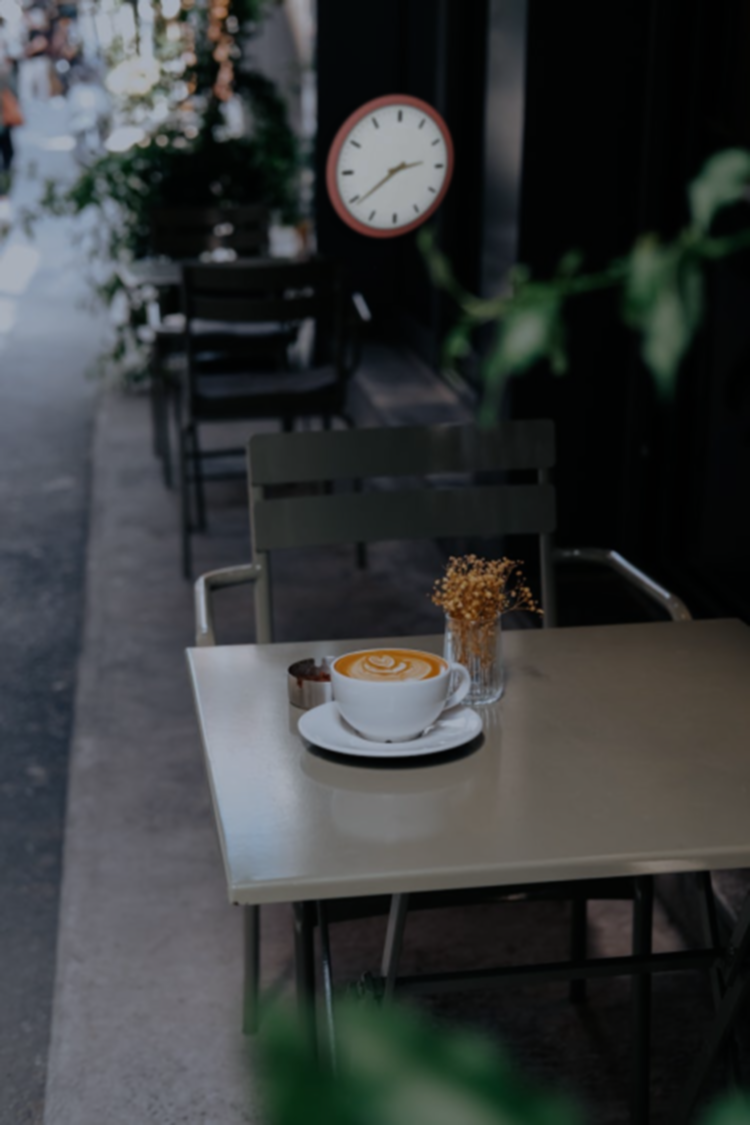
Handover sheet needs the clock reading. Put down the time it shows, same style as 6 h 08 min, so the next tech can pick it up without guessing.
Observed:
2 h 39 min
